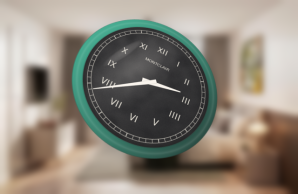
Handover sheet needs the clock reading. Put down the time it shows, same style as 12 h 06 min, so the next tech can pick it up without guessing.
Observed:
2 h 39 min
